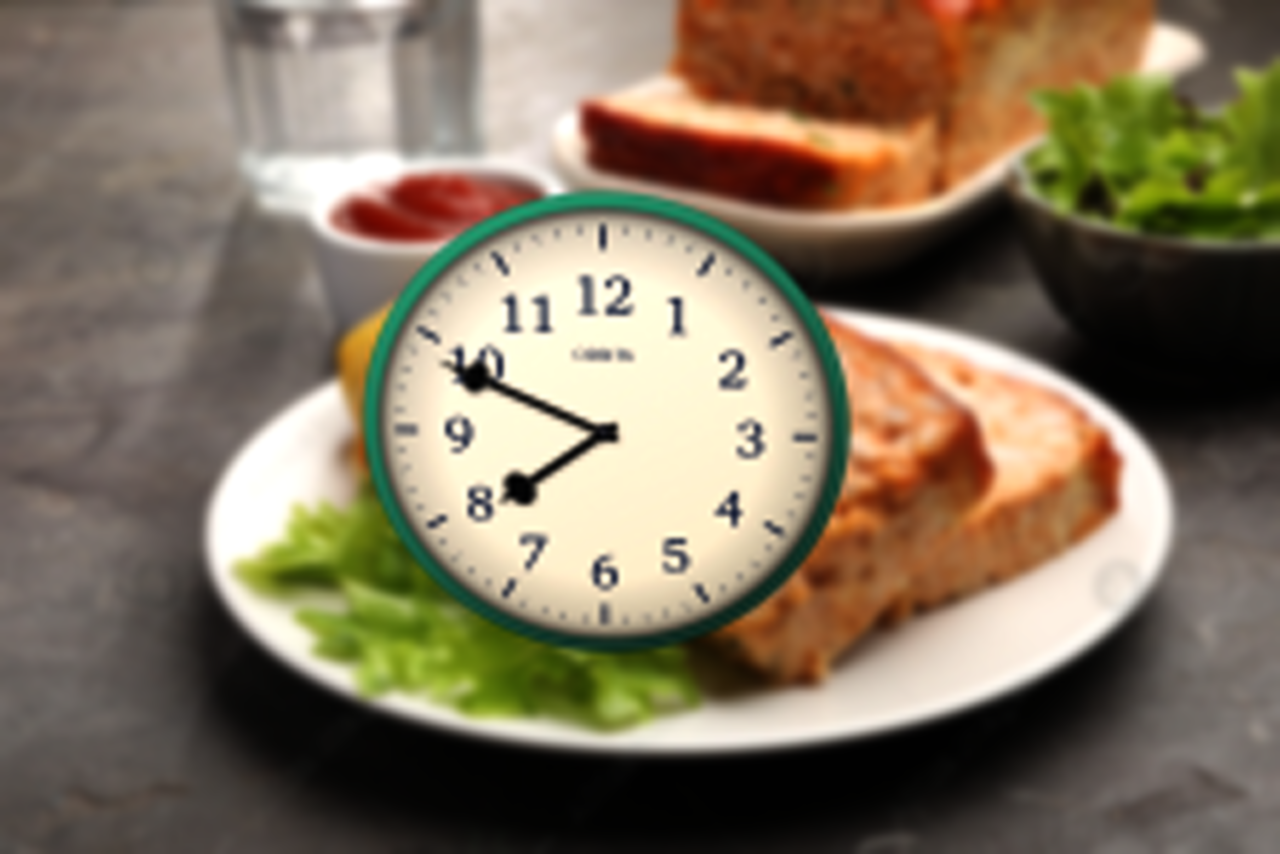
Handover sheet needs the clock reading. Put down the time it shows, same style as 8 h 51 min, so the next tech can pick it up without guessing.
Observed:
7 h 49 min
